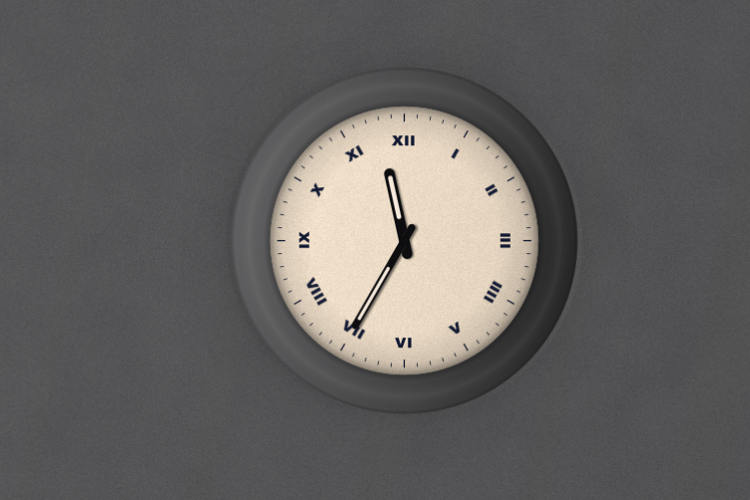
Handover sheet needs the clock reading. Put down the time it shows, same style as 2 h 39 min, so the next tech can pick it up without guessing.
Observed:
11 h 35 min
